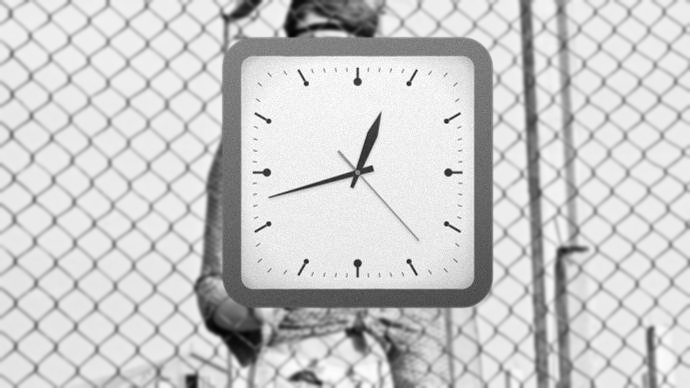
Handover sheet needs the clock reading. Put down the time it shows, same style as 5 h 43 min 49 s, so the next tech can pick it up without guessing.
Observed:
12 h 42 min 23 s
